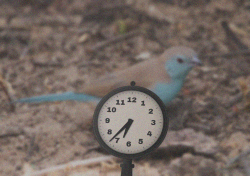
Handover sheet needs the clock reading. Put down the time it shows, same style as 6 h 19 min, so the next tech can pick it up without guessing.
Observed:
6 h 37 min
